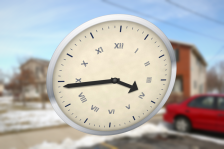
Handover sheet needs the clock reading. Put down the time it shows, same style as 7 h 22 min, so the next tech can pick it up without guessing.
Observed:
3 h 44 min
